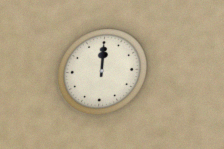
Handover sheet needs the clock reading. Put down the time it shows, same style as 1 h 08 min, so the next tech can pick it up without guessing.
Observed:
12 h 00 min
